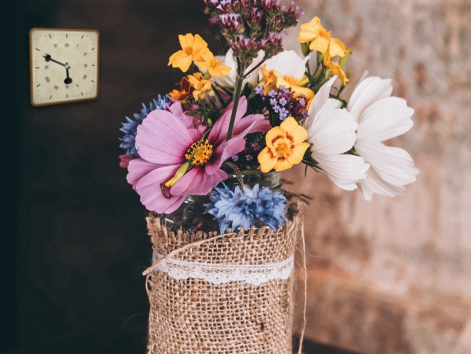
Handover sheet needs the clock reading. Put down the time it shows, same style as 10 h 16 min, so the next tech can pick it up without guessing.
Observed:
5 h 49 min
